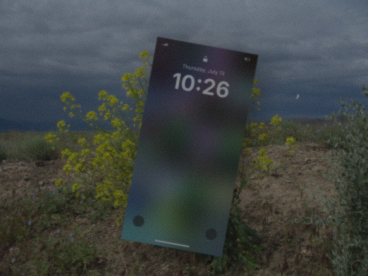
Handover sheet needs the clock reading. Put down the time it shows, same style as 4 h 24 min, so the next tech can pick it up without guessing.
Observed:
10 h 26 min
